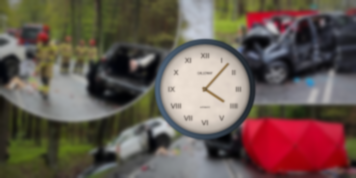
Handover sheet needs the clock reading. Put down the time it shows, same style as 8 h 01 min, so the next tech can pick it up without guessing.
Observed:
4 h 07 min
